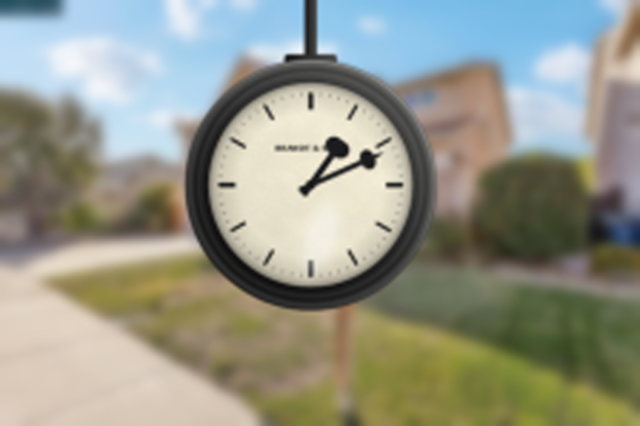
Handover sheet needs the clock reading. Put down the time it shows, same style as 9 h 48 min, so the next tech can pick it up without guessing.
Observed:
1 h 11 min
